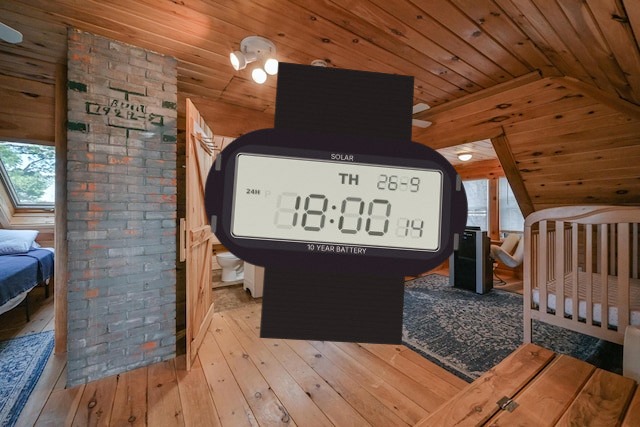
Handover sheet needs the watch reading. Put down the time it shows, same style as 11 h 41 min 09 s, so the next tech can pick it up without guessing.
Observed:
18 h 00 min 14 s
